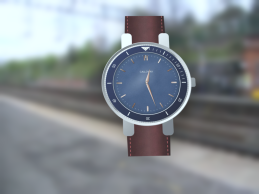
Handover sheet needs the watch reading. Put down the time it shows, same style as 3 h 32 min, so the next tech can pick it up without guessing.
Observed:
12 h 27 min
